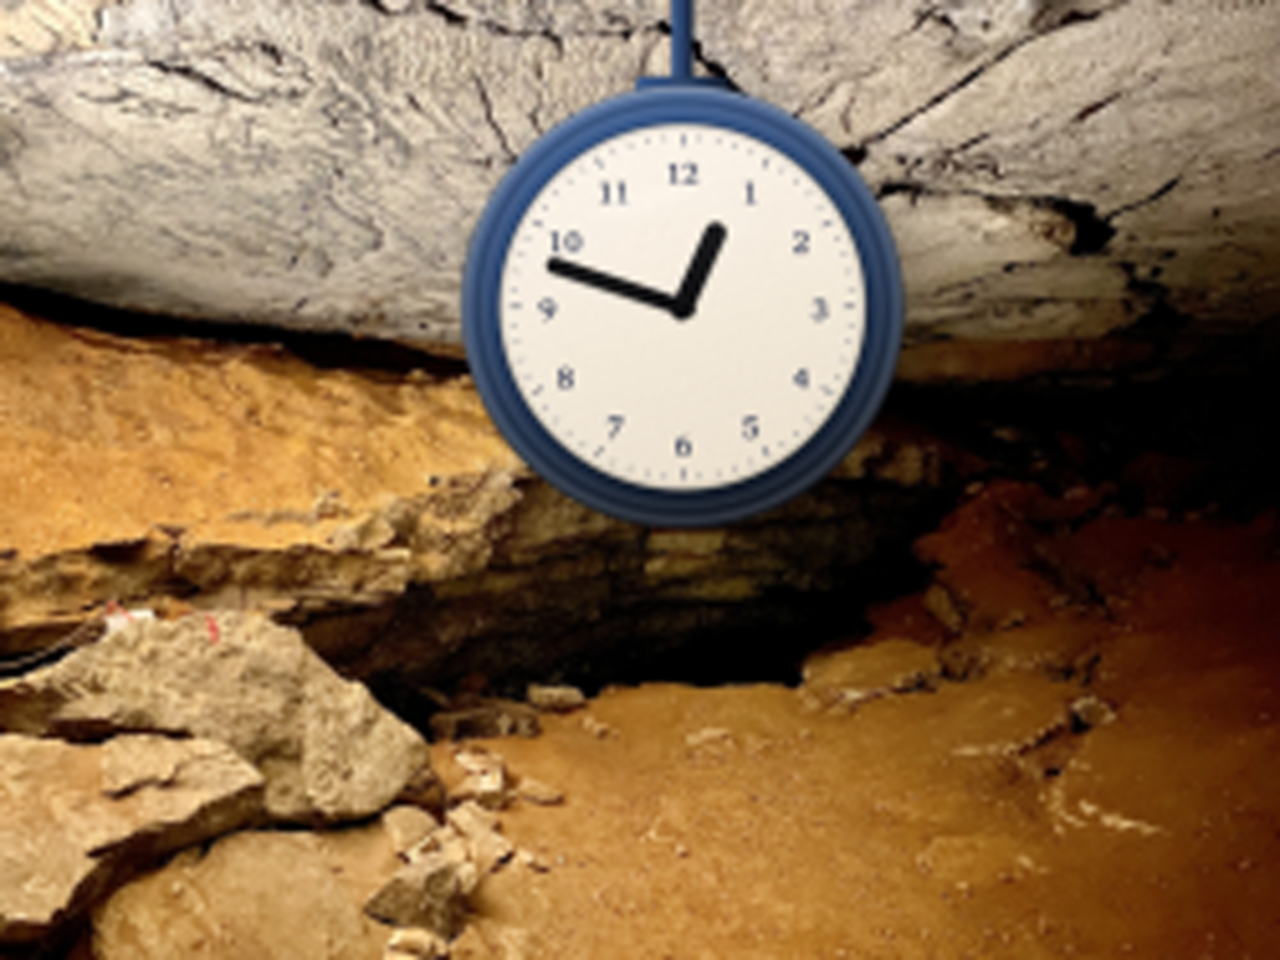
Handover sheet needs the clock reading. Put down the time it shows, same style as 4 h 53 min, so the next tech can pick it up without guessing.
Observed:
12 h 48 min
